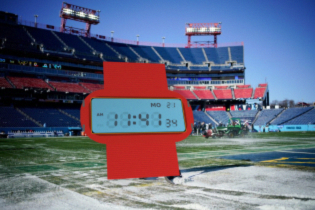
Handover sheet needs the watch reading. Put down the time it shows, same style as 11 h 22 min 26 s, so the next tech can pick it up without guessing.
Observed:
11 h 41 min 34 s
